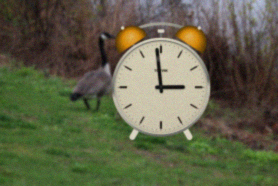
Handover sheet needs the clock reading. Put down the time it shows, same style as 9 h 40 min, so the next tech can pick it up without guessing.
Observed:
2 h 59 min
